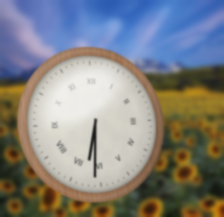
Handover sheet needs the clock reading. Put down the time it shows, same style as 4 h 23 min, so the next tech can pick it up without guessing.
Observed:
6 h 31 min
